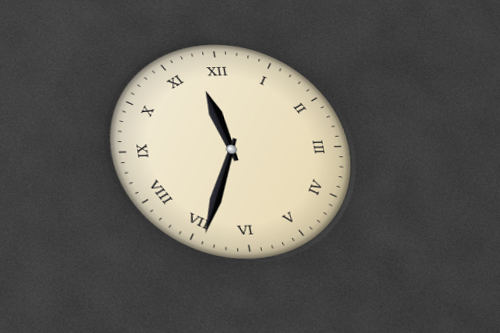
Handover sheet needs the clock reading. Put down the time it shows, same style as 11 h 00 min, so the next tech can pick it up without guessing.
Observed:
11 h 34 min
